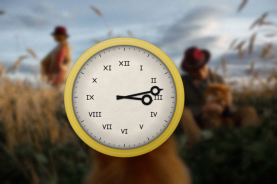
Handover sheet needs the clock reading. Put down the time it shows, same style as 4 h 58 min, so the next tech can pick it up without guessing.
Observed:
3 h 13 min
